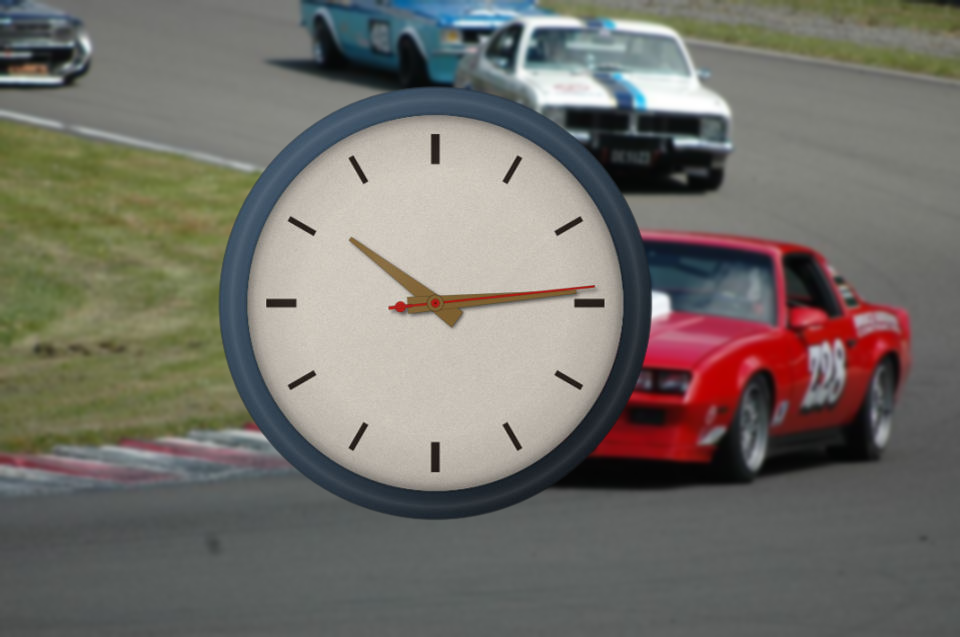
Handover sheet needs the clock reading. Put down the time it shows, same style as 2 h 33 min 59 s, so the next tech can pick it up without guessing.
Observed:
10 h 14 min 14 s
